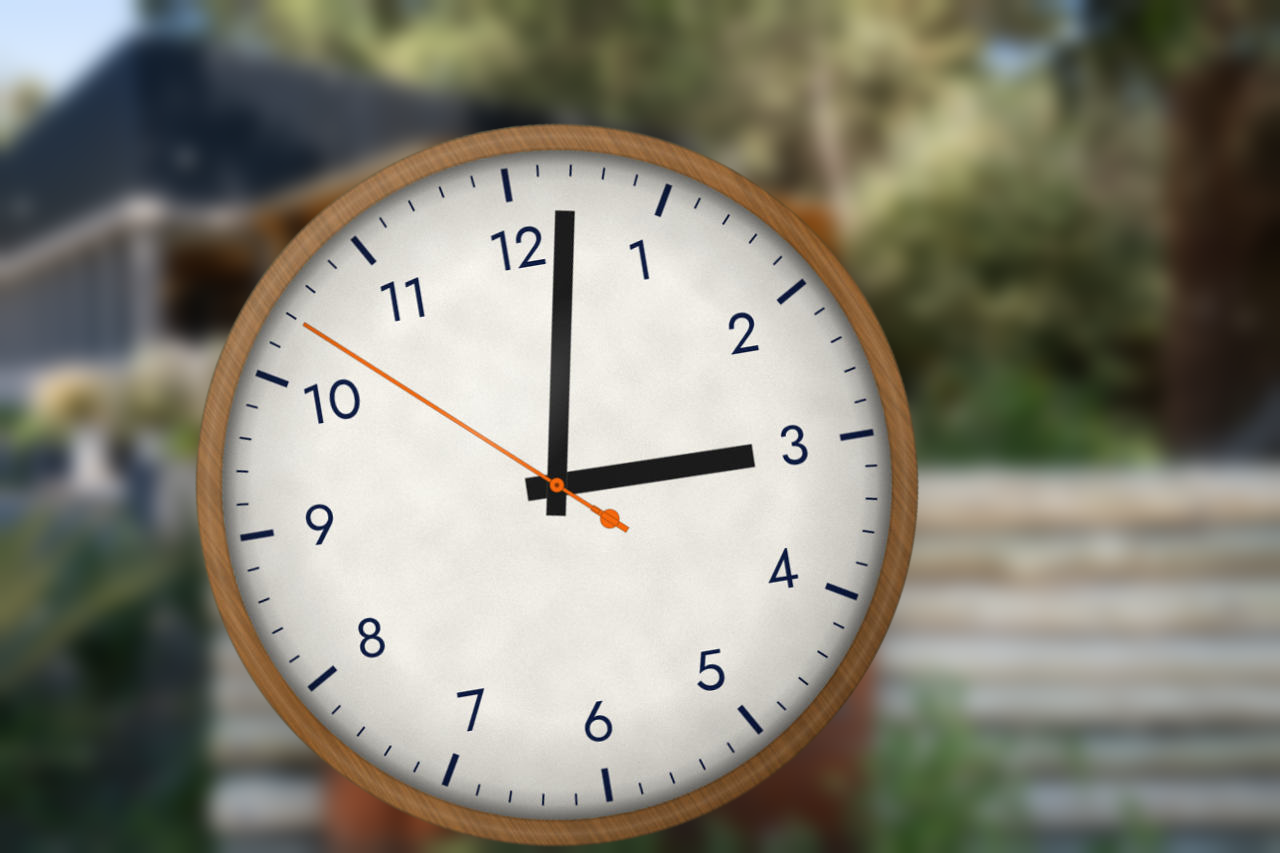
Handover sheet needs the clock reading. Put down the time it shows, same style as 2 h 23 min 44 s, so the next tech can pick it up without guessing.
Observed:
3 h 01 min 52 s
